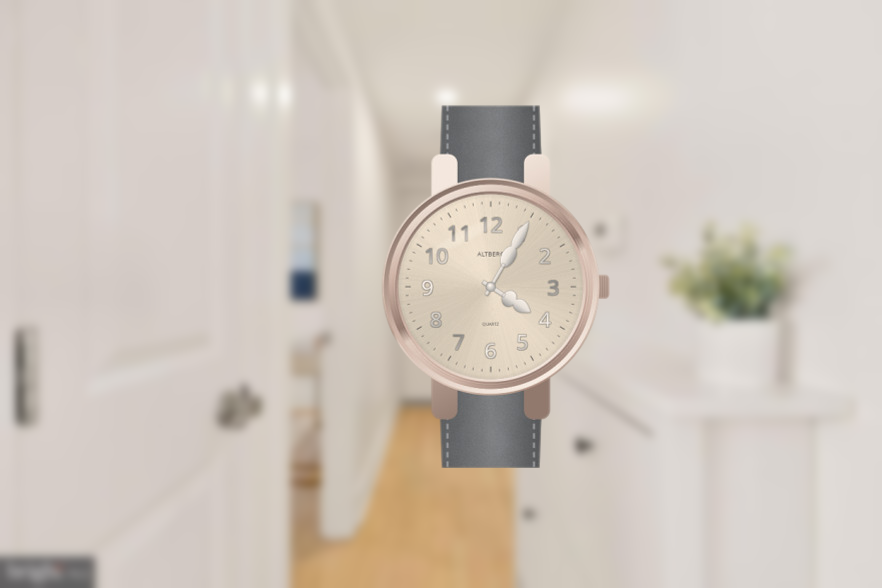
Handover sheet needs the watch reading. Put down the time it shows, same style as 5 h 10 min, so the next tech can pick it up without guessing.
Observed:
4 h 05 min
